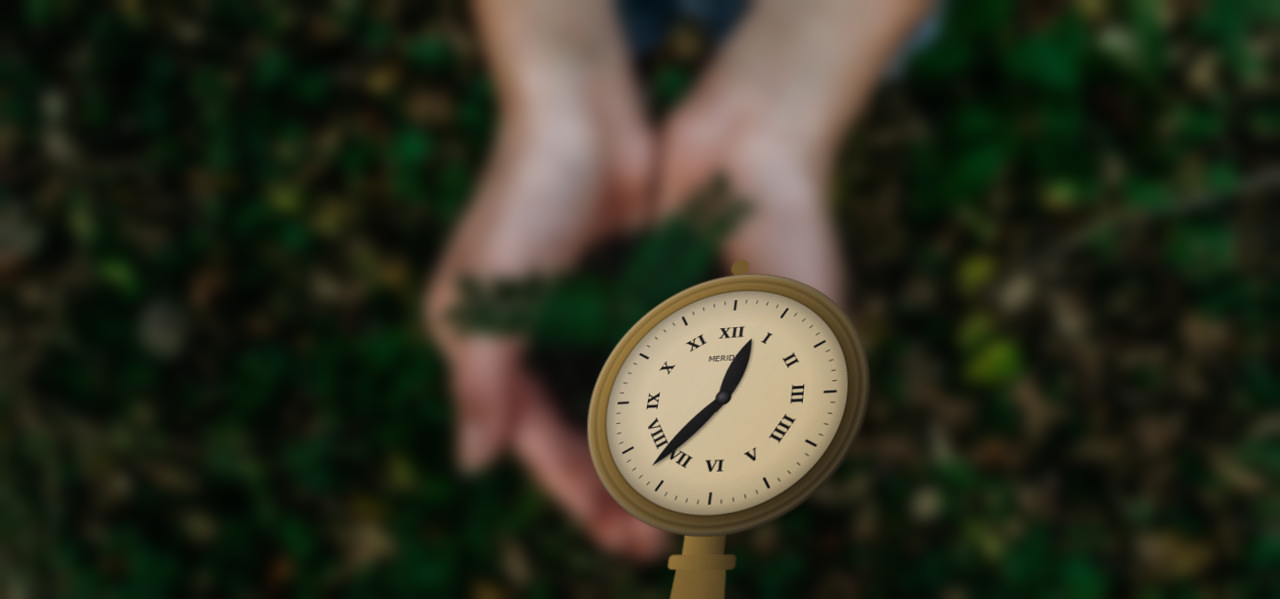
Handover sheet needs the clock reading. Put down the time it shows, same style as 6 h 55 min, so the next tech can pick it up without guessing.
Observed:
12 h 37 min
